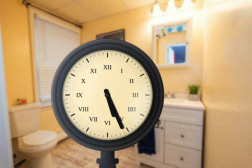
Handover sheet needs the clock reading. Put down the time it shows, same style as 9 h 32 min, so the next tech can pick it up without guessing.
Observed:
5 h 26 min
